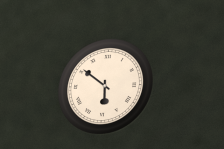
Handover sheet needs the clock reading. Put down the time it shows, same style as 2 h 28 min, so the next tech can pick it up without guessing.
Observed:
5 h 51 min
